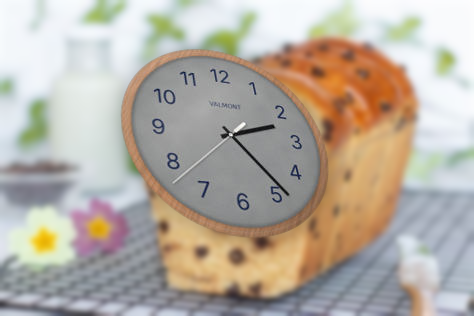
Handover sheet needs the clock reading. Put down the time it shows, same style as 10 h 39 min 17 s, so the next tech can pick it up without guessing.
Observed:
2 h 23 min 38 s
